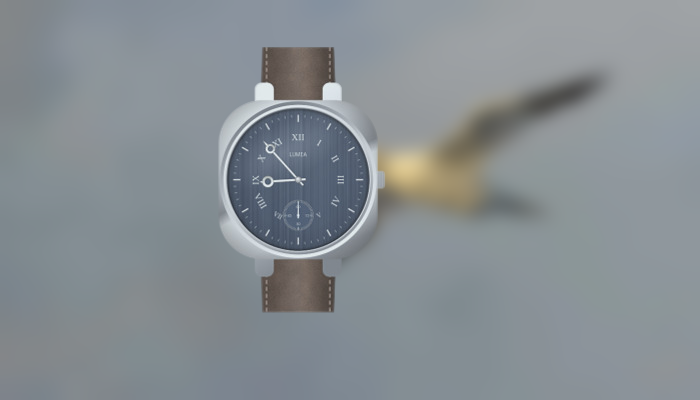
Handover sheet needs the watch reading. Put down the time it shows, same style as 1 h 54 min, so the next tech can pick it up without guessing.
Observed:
8 h 53 min
